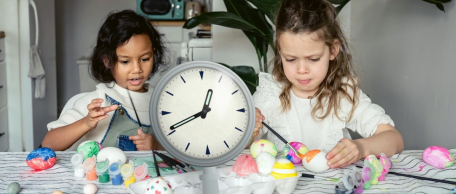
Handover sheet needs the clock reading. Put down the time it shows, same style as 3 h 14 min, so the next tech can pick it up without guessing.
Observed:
12 h 41 min
